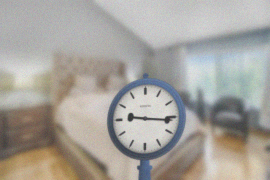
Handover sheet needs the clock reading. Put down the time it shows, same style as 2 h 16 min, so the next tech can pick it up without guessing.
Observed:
9 h 16 min
